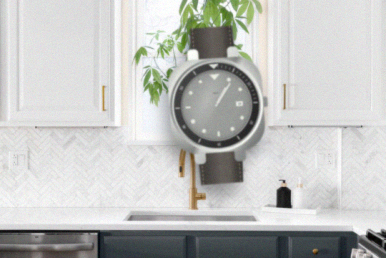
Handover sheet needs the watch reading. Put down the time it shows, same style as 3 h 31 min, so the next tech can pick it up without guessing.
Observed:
1 h 06 min
